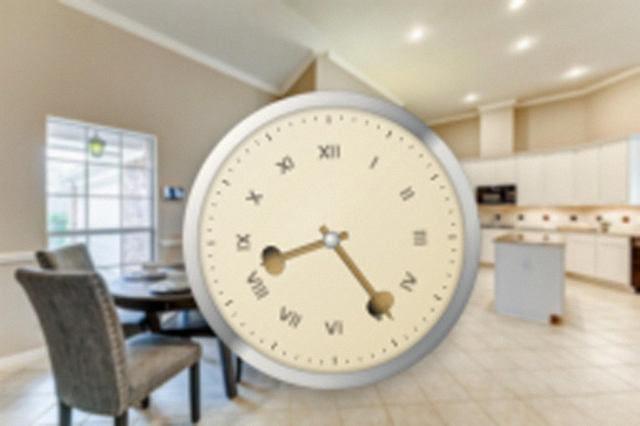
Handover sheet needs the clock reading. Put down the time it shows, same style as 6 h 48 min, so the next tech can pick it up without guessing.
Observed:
8 h 24 min
